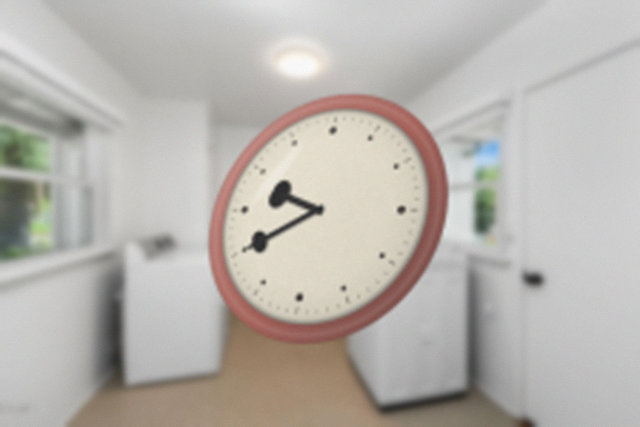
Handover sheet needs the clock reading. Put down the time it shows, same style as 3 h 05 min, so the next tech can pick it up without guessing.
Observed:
9 h 40 min
